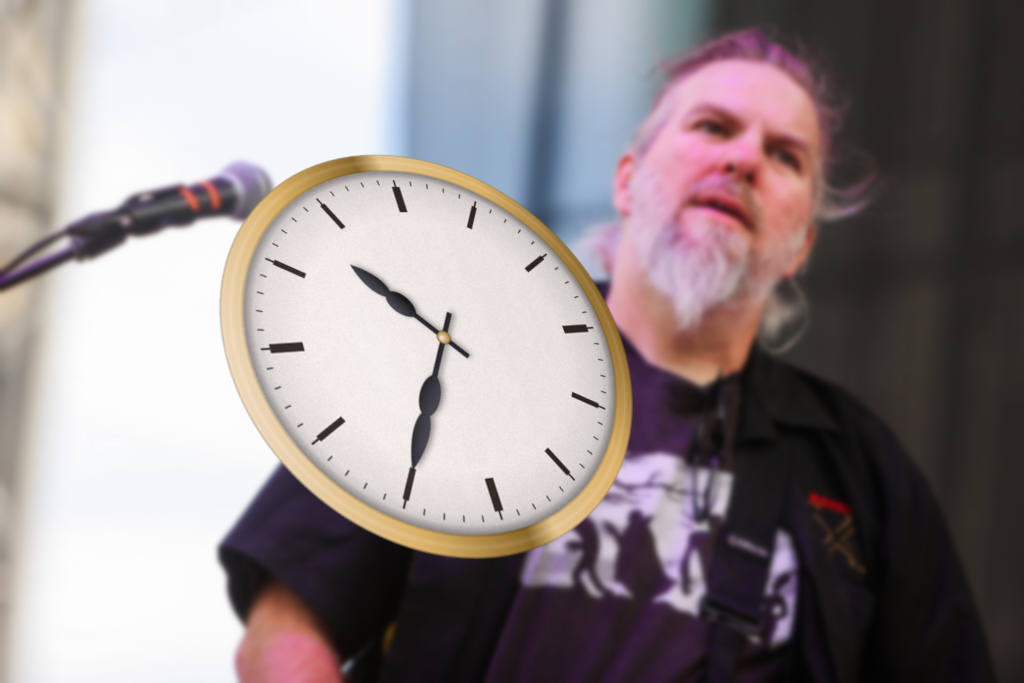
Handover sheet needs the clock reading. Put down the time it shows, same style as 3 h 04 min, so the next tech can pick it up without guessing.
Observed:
10 h 35 min
